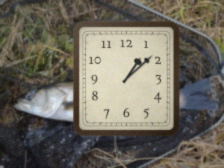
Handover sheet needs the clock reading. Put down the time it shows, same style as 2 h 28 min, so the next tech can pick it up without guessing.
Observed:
1 h 08 min
